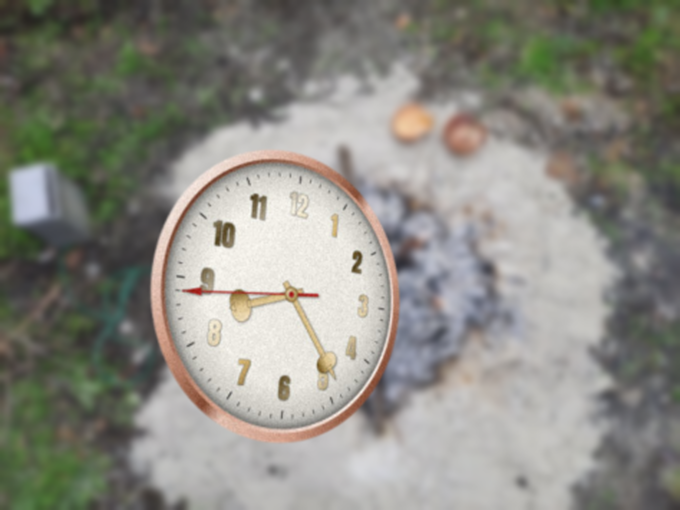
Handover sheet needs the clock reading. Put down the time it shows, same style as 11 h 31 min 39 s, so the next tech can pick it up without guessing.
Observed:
8 h 23 min 44 s
